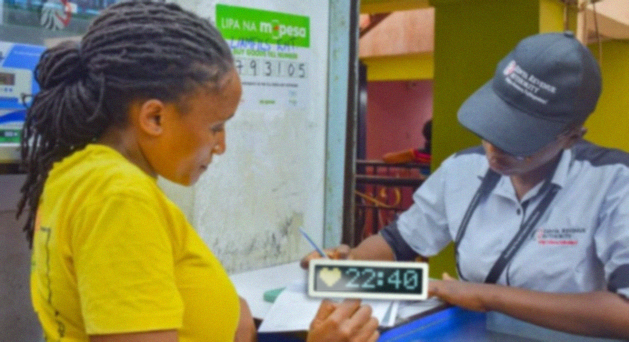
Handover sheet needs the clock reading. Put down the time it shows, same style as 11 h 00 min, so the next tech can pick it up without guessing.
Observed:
22 h 40 min
